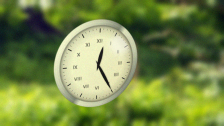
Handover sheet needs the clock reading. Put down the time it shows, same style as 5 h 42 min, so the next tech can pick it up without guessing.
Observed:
12 h 25 min
